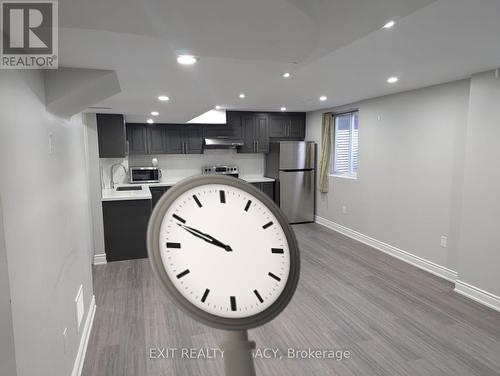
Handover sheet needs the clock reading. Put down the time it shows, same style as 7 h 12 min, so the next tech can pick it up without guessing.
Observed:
9 h 49 min
